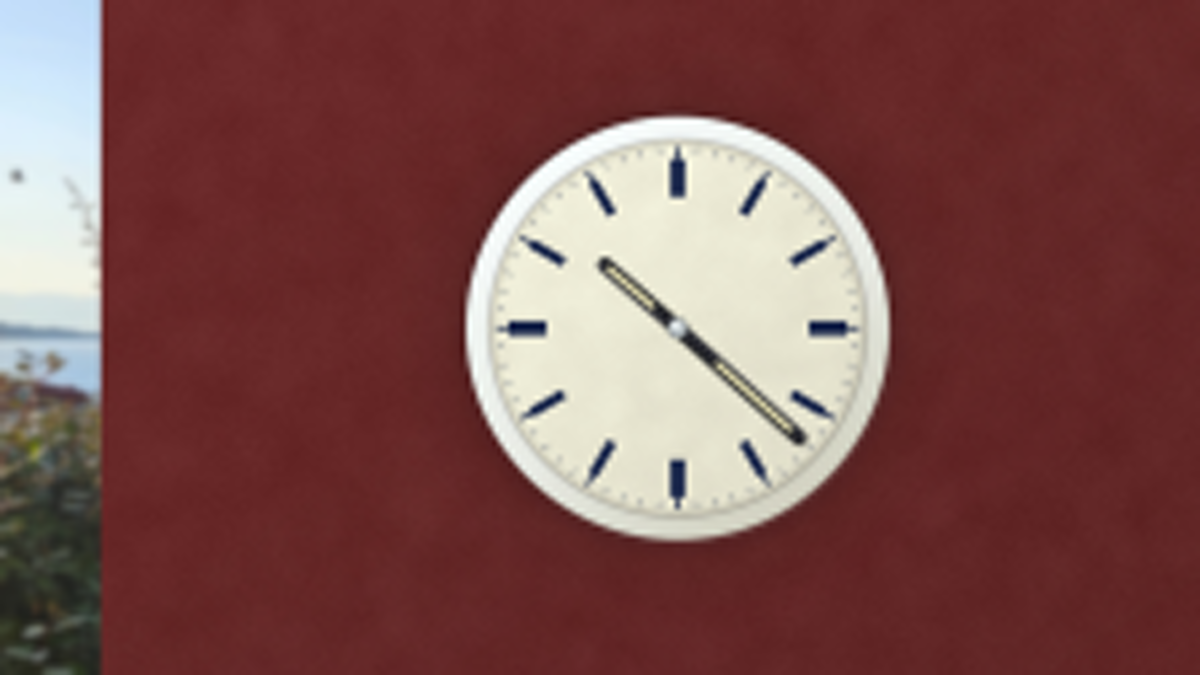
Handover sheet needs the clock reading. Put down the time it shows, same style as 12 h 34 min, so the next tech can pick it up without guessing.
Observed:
10 h 22 min
